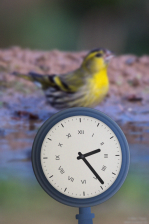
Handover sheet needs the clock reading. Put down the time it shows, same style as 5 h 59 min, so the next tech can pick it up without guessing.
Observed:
2 h 24 min
